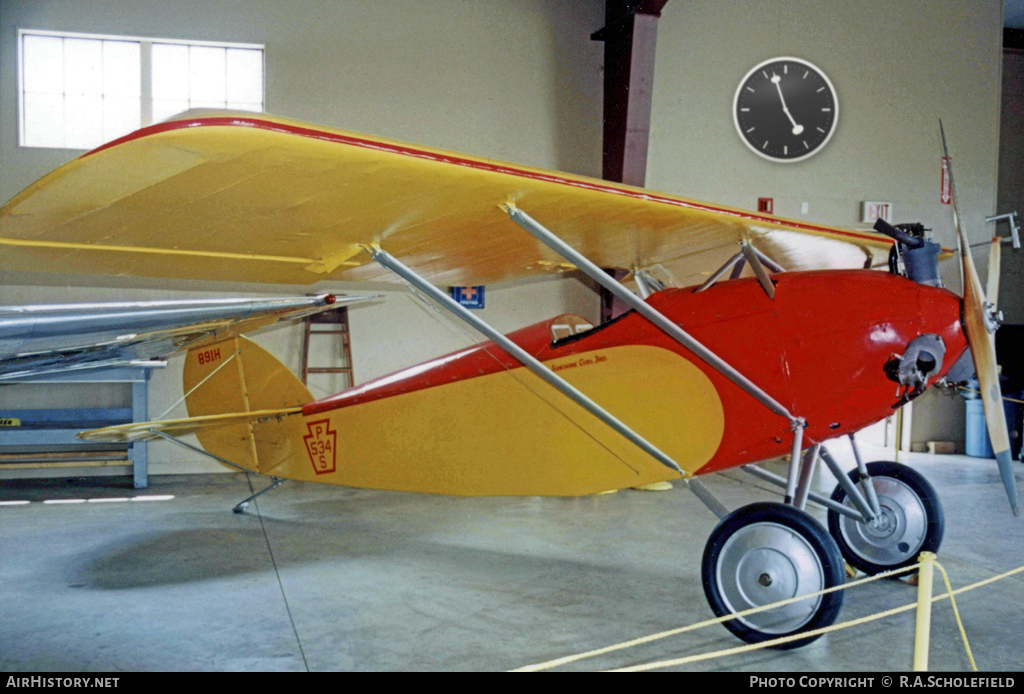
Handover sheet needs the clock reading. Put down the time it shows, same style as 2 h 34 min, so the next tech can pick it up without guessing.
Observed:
4 h 57 min
